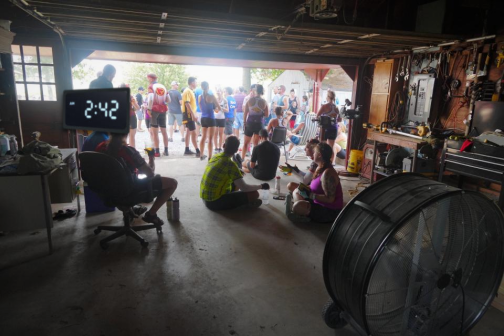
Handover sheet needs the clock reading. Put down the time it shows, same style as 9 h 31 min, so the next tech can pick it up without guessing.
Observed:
2 h 42 min
